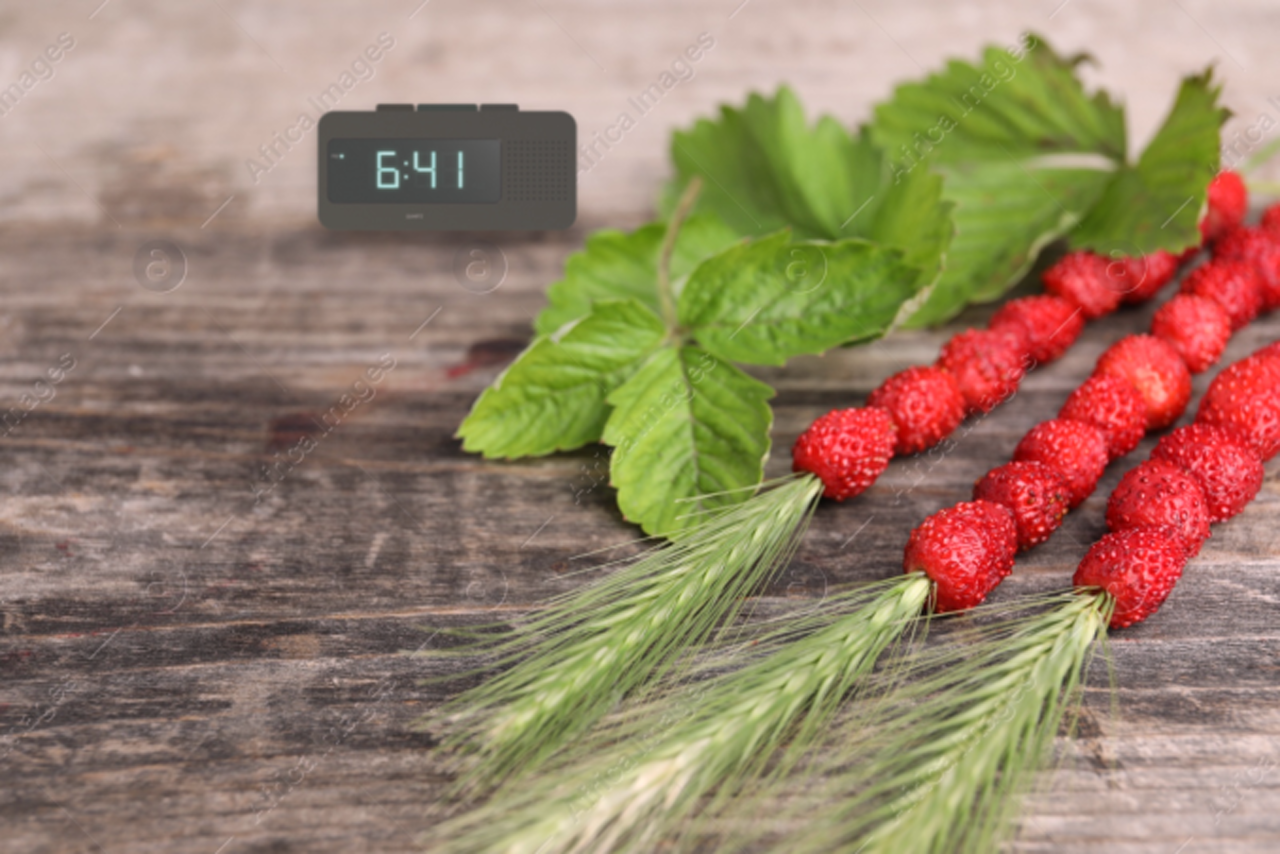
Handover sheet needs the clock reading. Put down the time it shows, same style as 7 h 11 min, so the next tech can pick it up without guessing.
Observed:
6 h 41 min
